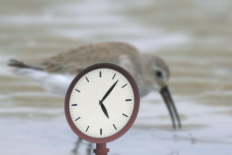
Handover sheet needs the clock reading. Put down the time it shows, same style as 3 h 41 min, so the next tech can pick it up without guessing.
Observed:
5 h 07 min
